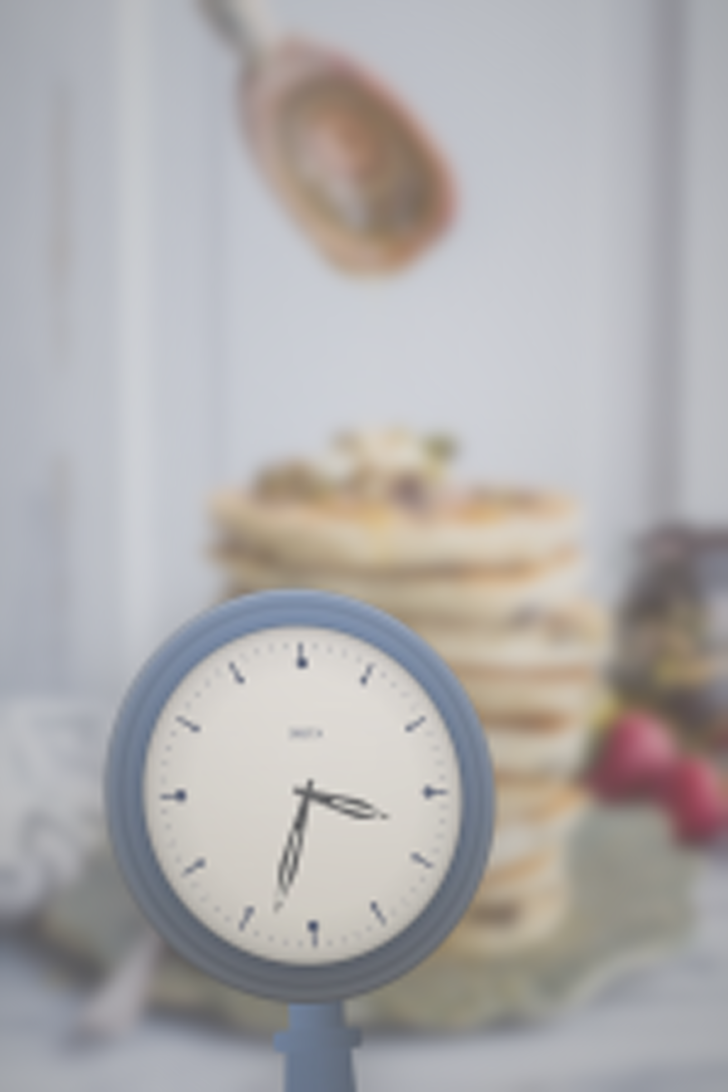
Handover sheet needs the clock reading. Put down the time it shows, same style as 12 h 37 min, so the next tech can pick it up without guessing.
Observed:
3 h 33 min
